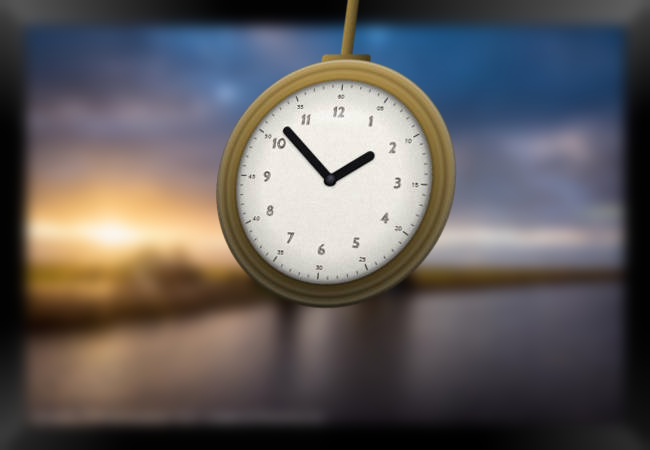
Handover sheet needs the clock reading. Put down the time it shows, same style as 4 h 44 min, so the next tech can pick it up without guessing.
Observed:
1 h 52 min
